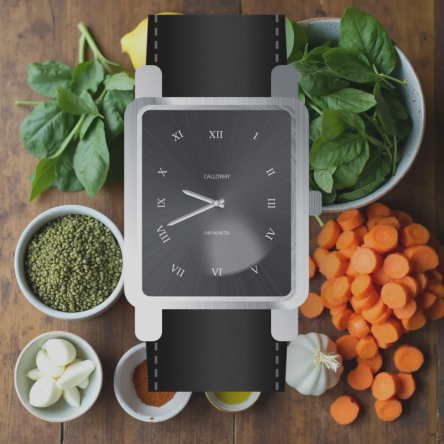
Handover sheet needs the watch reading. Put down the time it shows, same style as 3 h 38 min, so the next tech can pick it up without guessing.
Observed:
9 h 41 min
